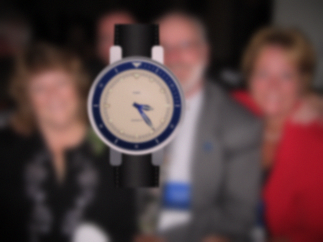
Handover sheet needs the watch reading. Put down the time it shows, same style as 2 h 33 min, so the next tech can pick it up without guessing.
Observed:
3 h 24 min
